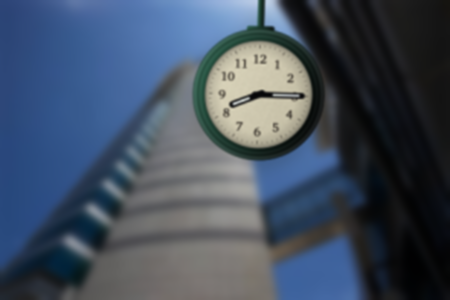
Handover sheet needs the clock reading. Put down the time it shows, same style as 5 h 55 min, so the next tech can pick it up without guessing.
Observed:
8 h 15 min
